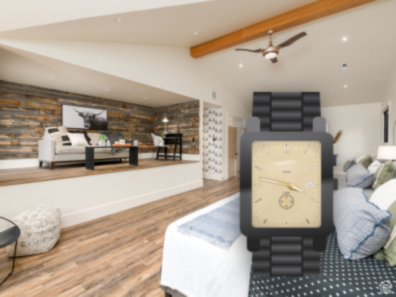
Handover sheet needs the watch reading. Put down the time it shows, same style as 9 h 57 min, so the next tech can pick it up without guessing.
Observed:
3 h 47 min
